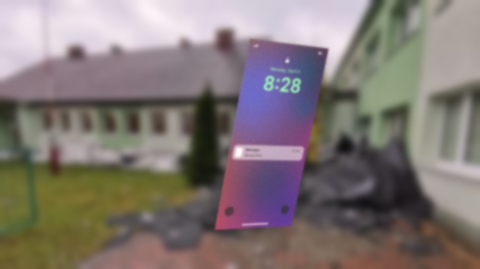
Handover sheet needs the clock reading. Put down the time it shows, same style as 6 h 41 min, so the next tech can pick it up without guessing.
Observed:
8 h 28 min
